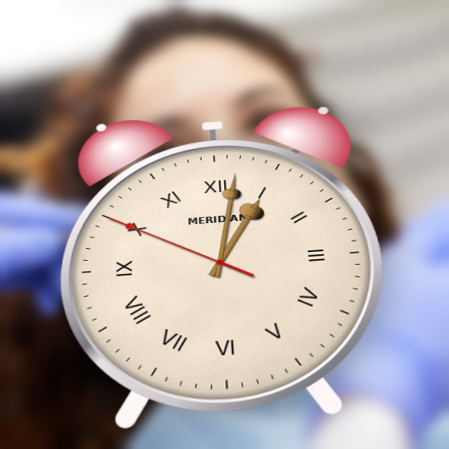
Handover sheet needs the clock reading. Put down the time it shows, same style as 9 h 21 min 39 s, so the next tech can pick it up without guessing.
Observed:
1 h 01 min 50 s
